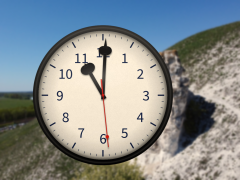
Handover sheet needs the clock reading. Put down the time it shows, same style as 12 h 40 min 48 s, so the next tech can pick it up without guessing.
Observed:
11 h 00 min 29 s
